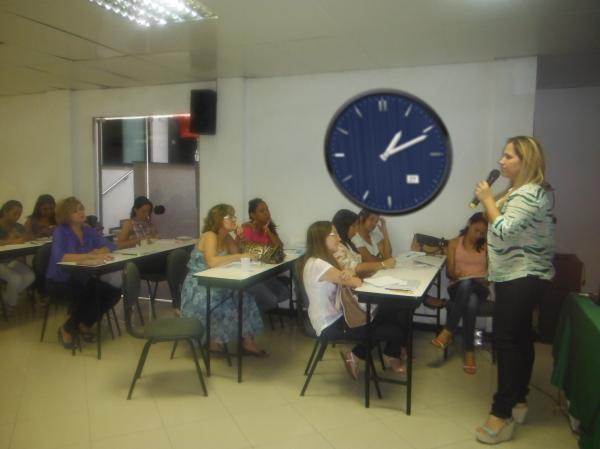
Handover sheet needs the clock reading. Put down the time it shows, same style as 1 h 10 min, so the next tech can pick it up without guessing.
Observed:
1 h 11 min
